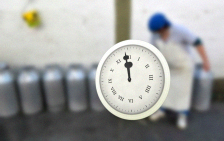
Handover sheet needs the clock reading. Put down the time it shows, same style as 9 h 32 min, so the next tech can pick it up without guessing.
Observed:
11 h 59 min
